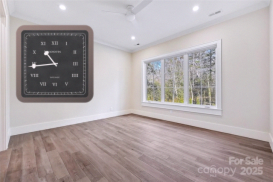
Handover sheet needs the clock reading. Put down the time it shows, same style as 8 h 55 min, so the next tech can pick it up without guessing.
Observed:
10 h 44 min
